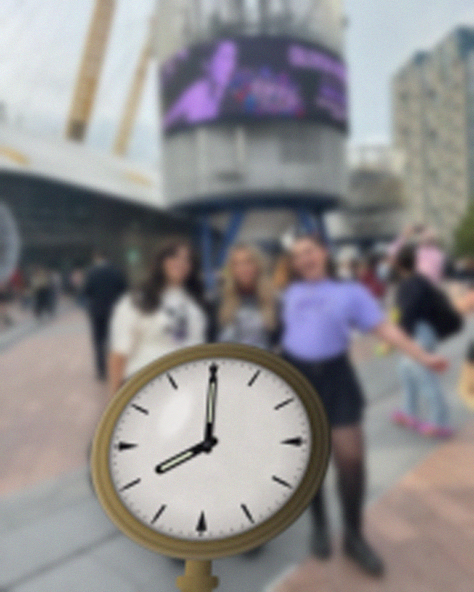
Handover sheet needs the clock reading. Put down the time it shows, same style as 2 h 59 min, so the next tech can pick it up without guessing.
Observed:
8 h 00 min
